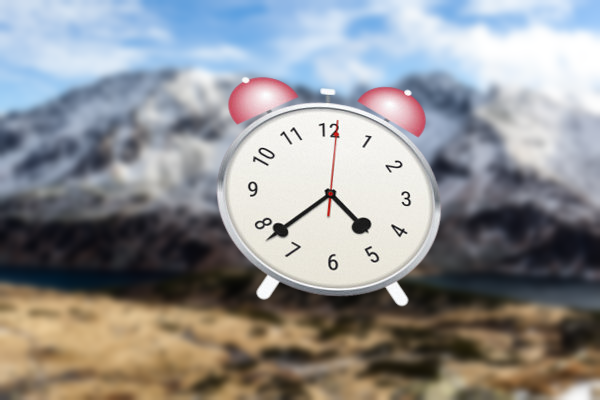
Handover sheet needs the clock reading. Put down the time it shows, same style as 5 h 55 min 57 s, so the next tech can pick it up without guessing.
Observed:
4 h 38 min 01 s
